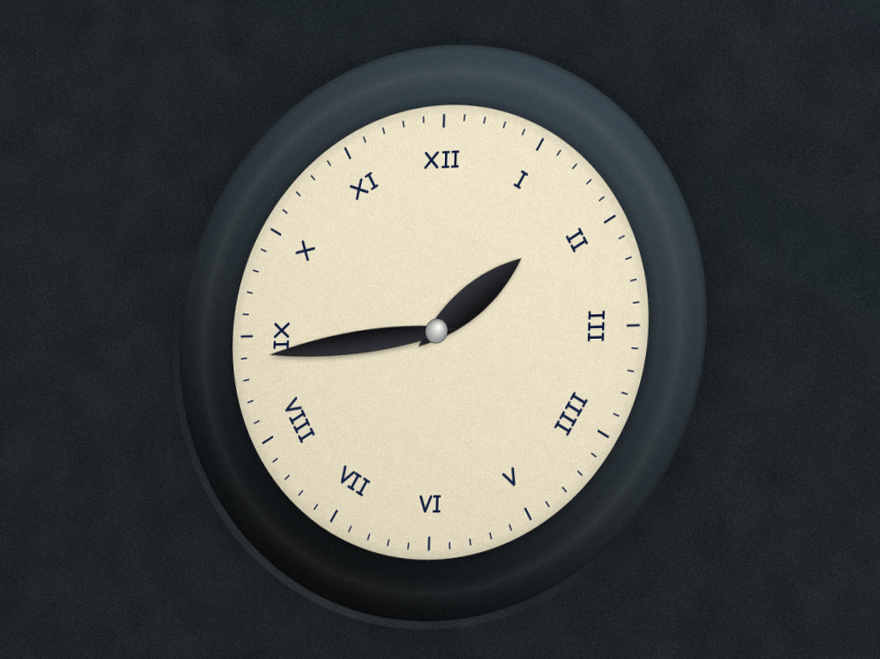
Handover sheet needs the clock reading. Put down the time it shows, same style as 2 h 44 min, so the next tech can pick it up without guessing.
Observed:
1 h 44 min
